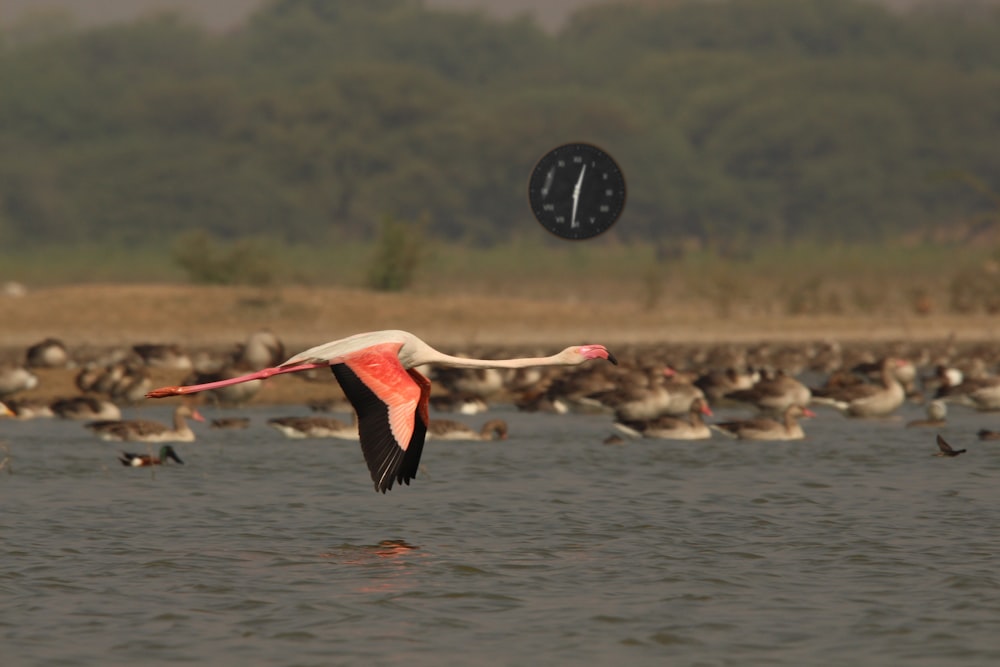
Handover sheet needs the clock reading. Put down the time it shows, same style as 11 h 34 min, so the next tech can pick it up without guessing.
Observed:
12 h 31 min
